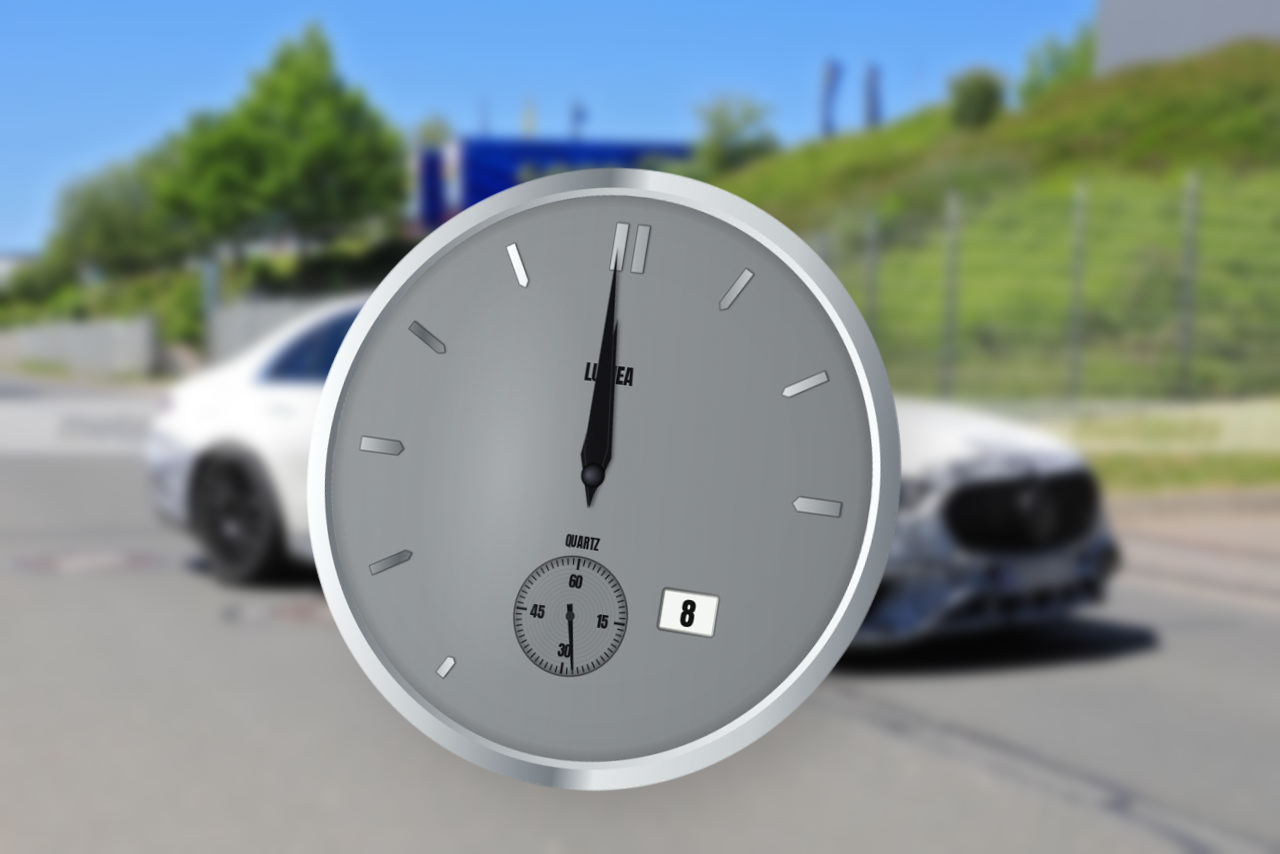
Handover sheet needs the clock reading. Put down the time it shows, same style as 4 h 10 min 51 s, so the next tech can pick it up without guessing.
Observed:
11 h 59 min 28 s
